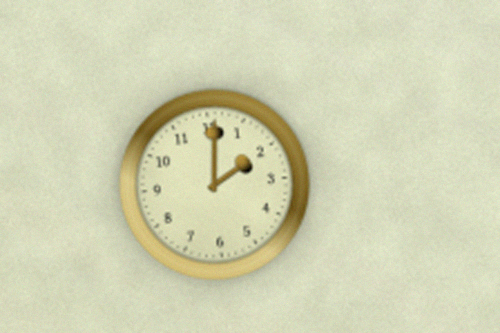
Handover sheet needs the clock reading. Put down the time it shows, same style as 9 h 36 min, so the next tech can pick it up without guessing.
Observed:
2 h 01 min
